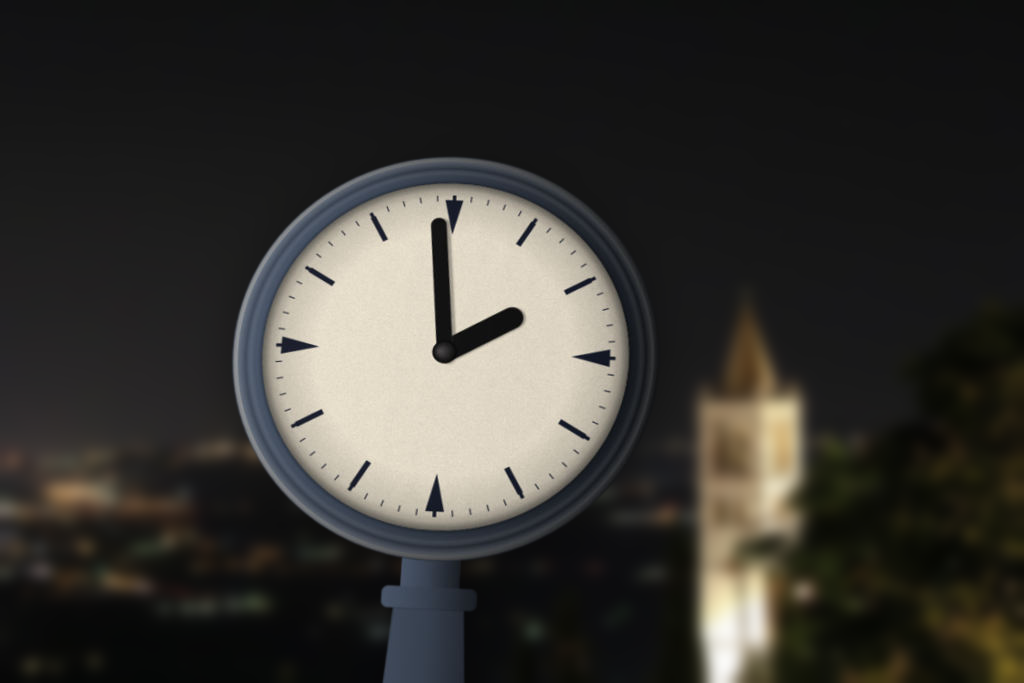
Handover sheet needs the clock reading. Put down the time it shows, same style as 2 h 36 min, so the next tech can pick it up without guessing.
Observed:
1 h 59 min
